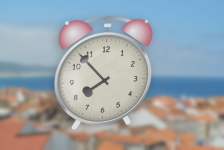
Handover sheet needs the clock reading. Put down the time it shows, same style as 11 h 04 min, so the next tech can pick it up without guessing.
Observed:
7 h 53 min
